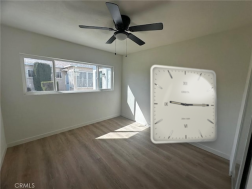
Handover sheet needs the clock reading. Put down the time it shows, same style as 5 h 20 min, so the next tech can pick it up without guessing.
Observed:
9 h 15 min
